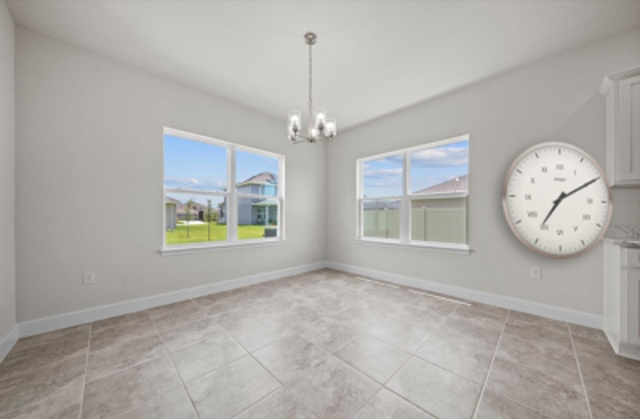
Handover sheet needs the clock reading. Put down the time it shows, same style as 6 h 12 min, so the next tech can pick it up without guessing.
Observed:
7 h 10 min
